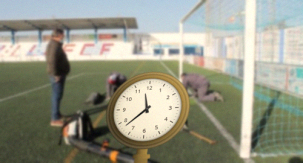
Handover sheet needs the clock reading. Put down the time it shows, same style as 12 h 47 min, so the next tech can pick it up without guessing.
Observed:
11 h 38 min
